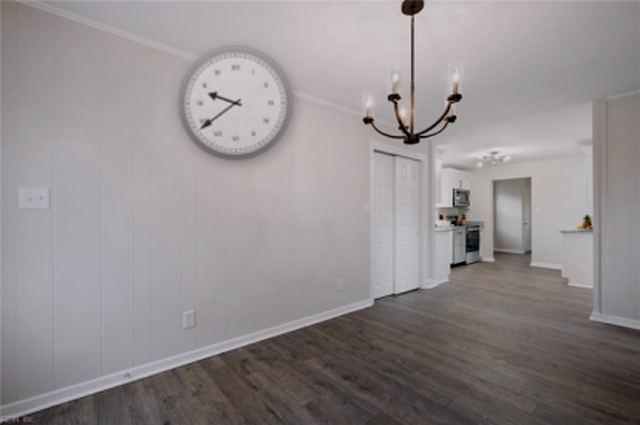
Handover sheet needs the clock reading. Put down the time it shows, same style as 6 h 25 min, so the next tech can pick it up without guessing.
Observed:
9 h 39 min
